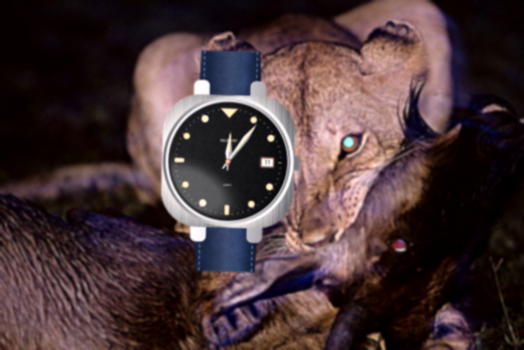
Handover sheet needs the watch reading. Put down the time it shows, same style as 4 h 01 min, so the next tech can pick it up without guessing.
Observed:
12 h 06 min
